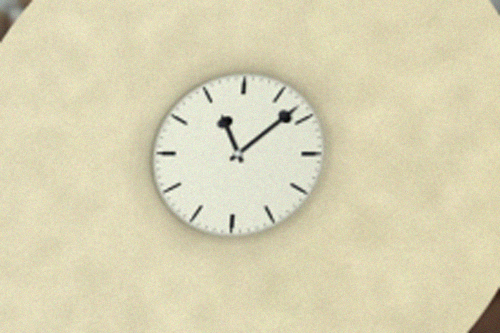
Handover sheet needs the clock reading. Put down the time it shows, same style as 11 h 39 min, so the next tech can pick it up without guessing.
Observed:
11 h 08 min
